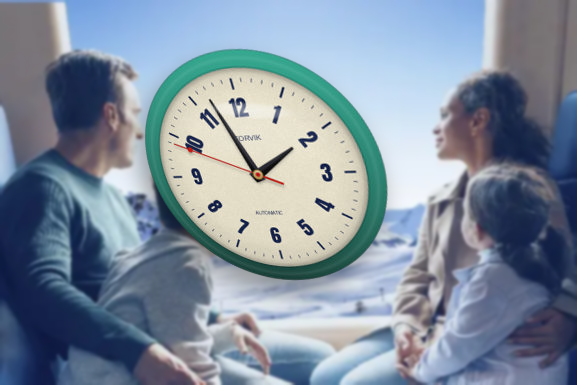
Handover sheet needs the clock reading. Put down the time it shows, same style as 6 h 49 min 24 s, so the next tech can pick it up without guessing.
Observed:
1 h 56 min 49 s
